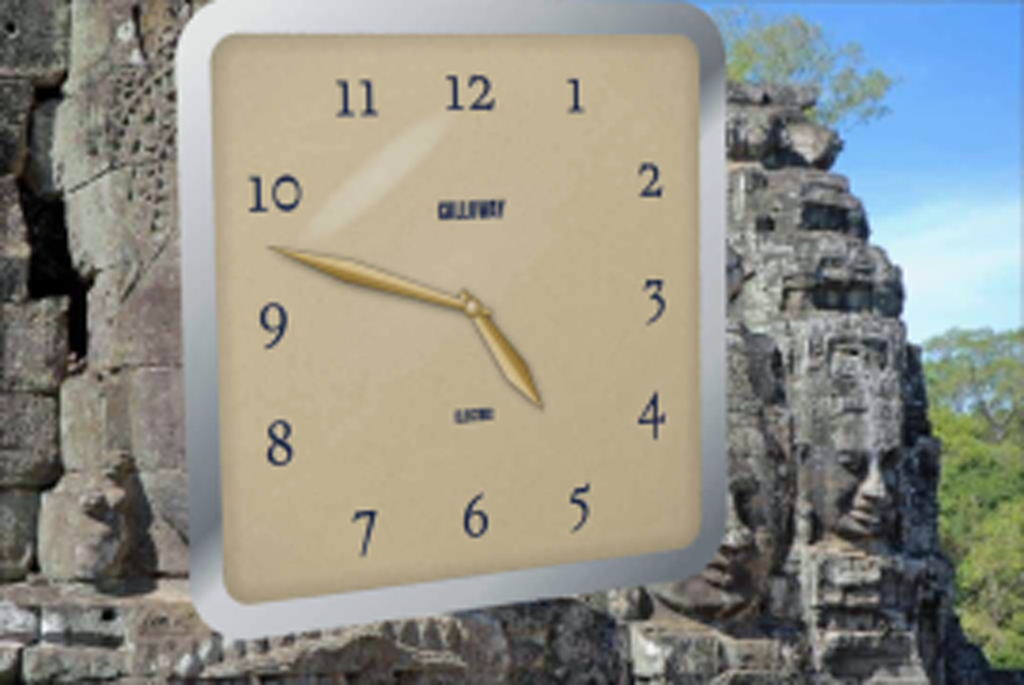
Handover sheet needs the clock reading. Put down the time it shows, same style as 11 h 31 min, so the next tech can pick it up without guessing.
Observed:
4 h 48 min
